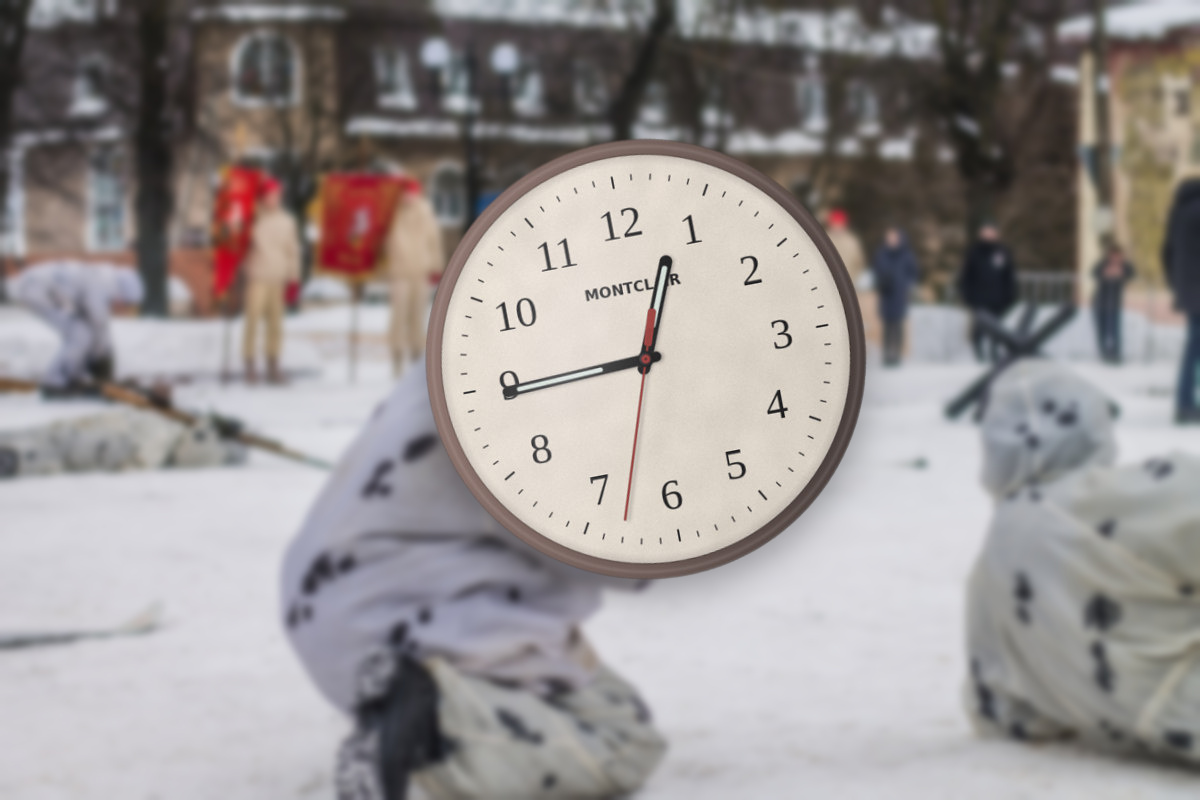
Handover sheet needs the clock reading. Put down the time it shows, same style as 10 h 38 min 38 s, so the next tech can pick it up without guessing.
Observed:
12 h 44 min 33 s
